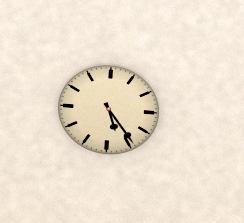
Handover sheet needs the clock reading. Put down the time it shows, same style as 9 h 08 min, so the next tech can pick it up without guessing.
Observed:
5 h 24 min
